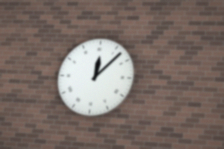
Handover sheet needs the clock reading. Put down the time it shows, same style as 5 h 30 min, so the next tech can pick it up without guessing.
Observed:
12 h 07 min
